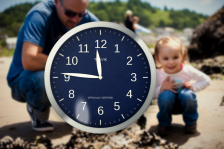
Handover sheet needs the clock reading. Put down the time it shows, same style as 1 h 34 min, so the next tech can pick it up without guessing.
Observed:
11 h 46 min
